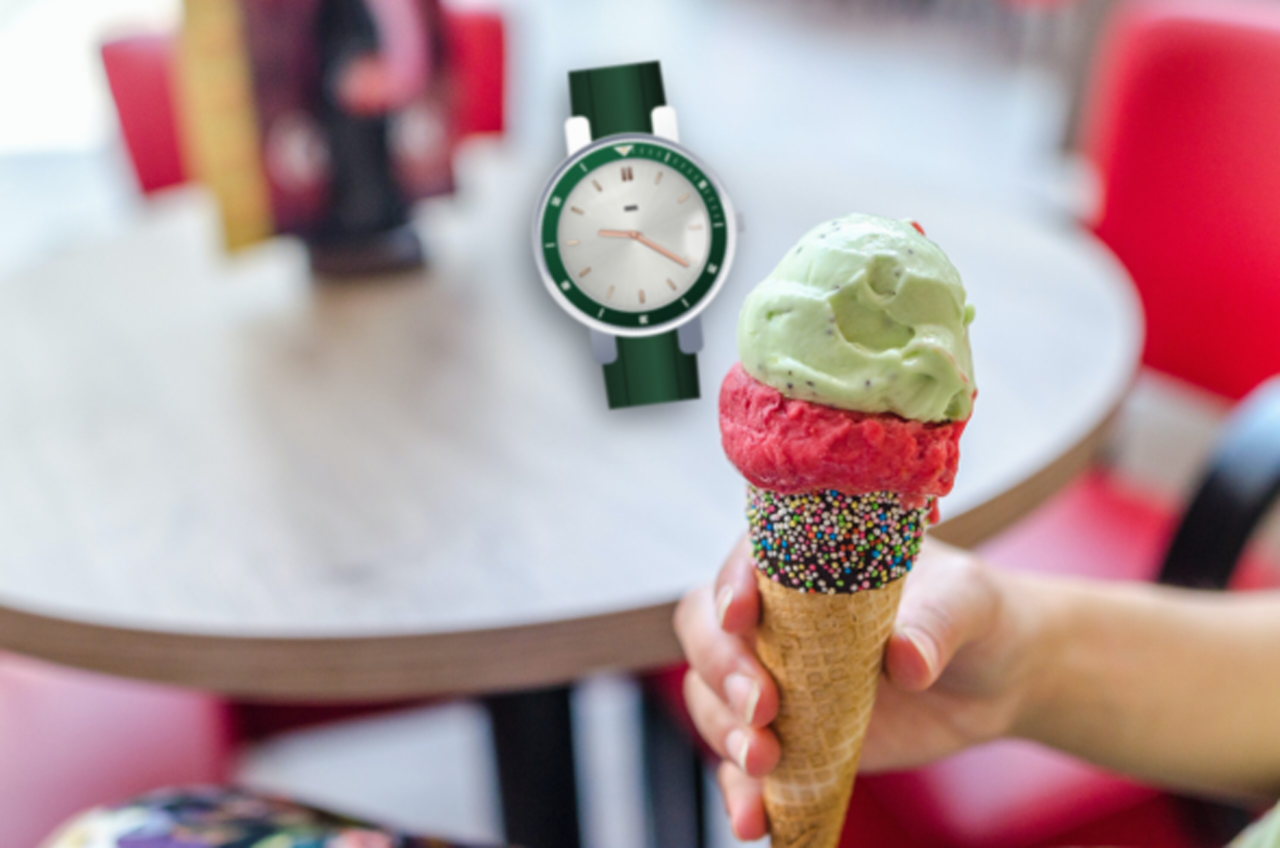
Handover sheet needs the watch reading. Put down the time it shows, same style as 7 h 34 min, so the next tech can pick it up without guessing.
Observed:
9 h 21 min
